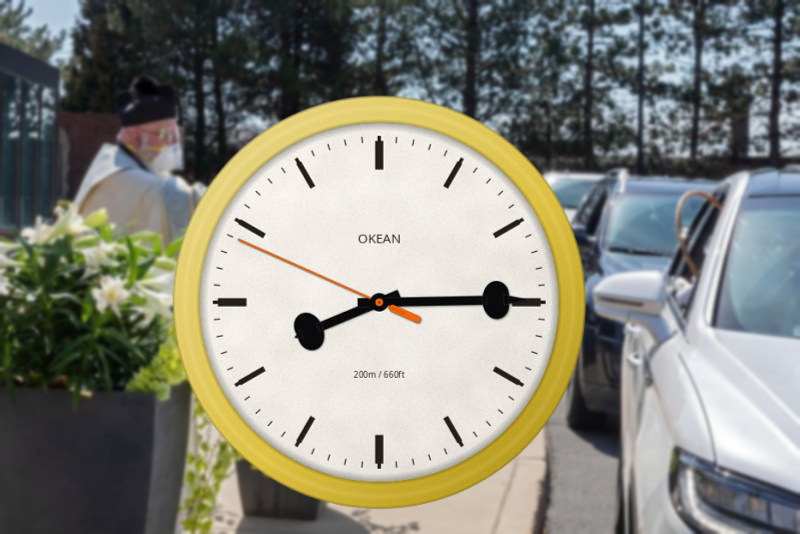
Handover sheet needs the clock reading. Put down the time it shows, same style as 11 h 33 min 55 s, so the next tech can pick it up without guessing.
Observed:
8 h 14 min 49 s
